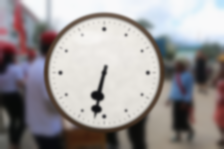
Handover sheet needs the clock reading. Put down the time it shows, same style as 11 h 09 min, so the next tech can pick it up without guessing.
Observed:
6 h 32 min
